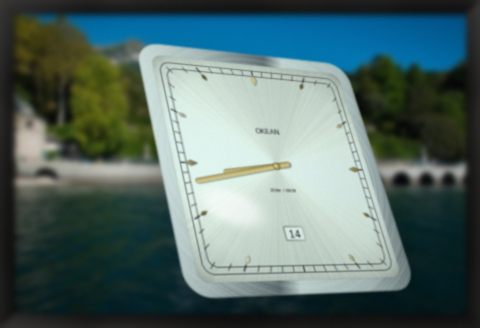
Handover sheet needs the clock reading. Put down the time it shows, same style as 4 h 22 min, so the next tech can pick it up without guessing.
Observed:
8 h 43 min
